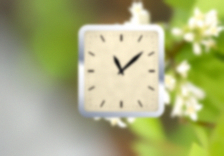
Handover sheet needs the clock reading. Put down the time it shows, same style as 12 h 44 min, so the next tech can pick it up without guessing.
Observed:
11 h 08 min
